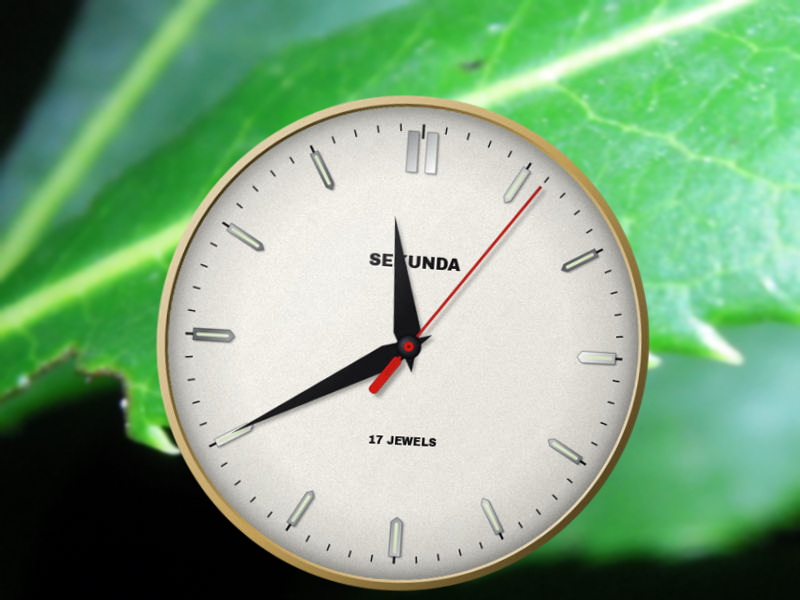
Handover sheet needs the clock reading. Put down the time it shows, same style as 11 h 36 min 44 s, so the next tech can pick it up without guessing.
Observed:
11 h 40 min 06 s
